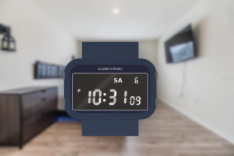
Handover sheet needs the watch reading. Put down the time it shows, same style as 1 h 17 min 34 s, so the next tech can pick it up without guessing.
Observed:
10 h 31 min 09 s
